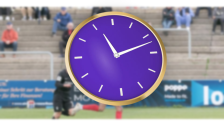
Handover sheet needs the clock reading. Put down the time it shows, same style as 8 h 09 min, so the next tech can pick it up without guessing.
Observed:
11 h 12 min
